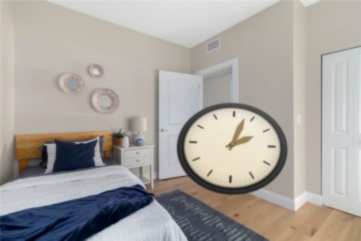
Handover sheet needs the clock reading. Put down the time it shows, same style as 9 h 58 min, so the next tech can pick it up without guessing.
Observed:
2 h 03 min
